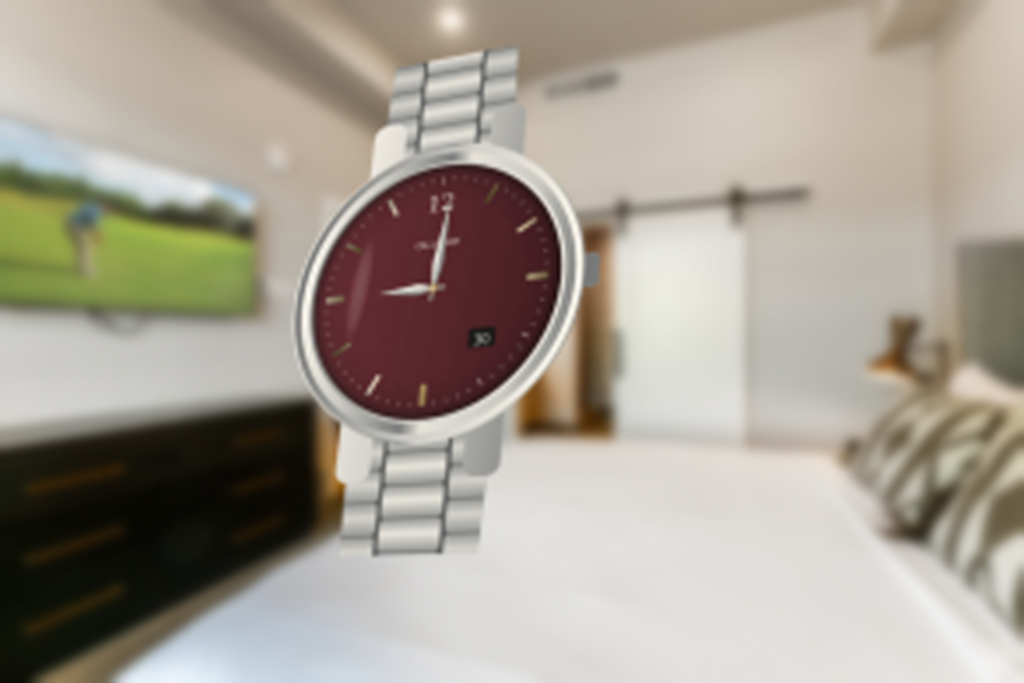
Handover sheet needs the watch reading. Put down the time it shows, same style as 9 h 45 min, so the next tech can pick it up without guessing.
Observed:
9 h 01 min
